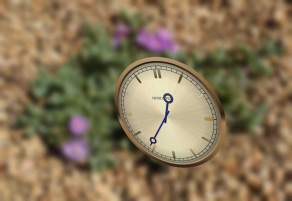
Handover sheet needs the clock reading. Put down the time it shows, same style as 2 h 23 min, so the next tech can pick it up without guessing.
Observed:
12 h 36 min
